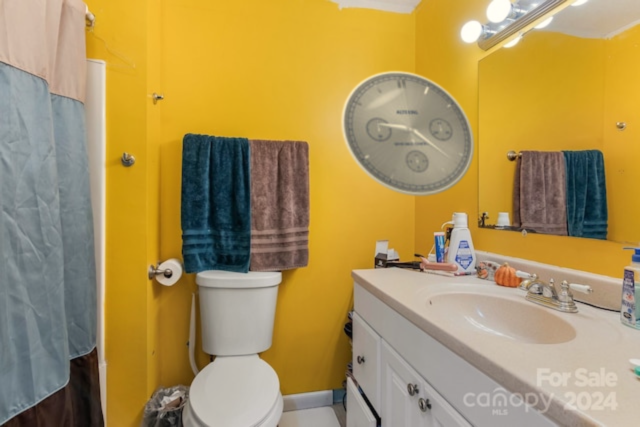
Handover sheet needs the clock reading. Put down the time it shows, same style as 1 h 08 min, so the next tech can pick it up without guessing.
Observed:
9 h 22 min
